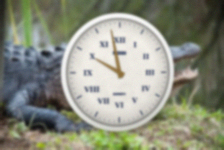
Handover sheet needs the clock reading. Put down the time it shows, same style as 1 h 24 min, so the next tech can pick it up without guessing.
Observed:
9 h 58 min
